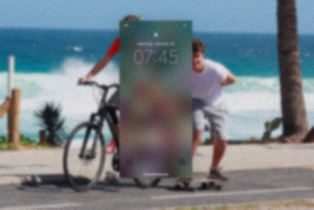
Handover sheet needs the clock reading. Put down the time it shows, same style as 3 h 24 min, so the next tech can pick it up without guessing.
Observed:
7 h 45 min
